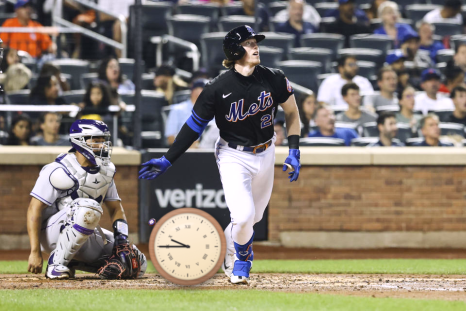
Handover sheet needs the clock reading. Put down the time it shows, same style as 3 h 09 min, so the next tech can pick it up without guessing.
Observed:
9 h 45 min
